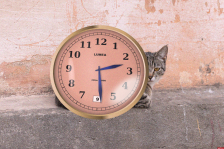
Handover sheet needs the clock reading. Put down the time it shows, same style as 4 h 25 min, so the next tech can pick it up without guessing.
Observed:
2 h 29 min
